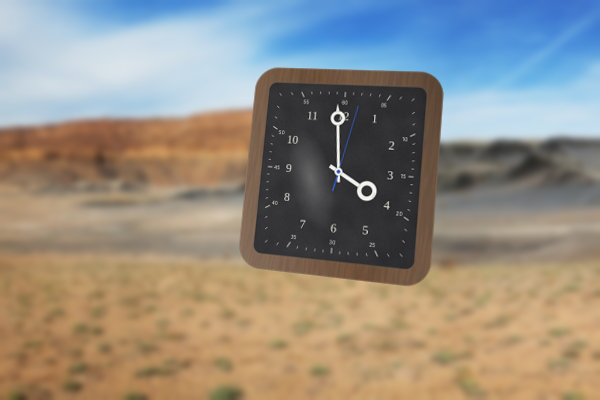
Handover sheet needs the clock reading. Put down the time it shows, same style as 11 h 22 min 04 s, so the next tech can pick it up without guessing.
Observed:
3 h 59 min 02 s
